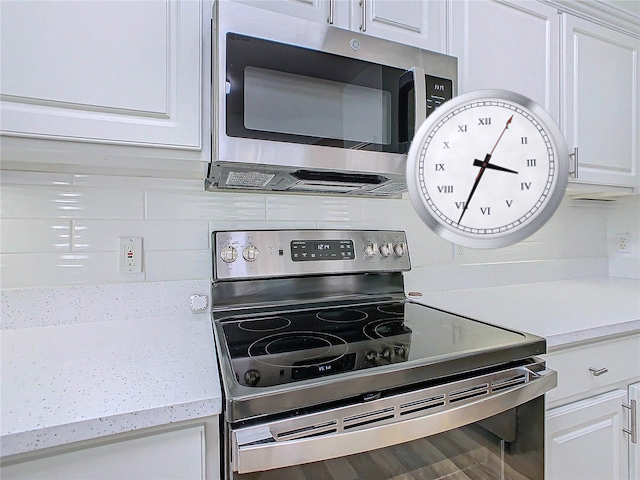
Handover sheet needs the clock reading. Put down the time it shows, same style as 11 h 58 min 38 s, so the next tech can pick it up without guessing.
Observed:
3 h 34 min 05 s
